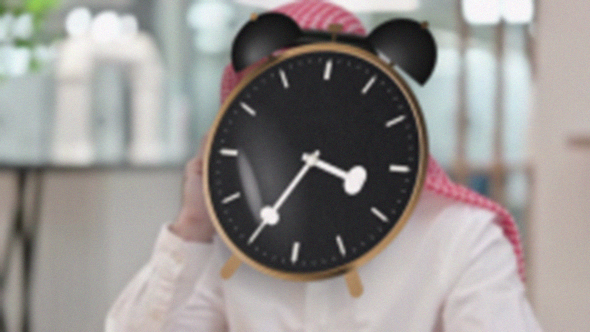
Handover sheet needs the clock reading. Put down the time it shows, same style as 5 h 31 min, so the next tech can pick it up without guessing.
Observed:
3 h 35 min
